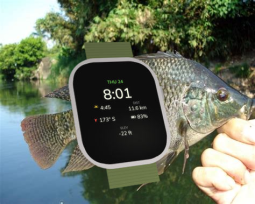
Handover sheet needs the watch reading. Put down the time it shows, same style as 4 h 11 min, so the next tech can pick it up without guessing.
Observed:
8 h 01 min
